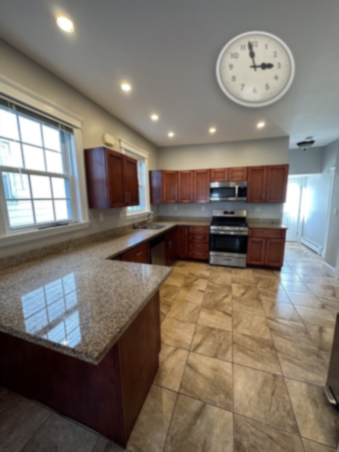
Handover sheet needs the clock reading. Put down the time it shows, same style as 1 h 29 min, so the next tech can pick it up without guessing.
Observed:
2 h 58 min
